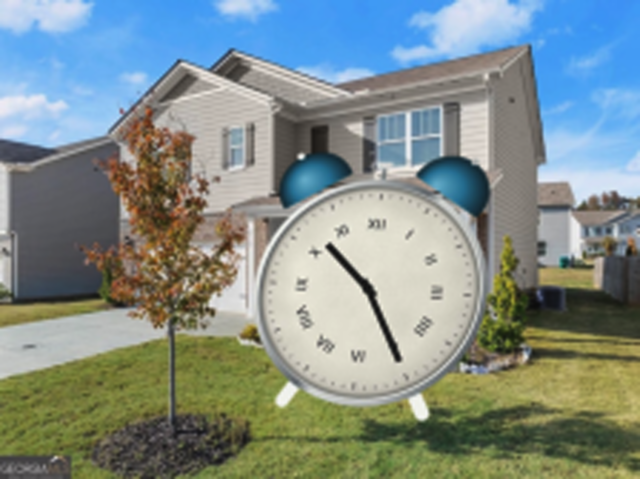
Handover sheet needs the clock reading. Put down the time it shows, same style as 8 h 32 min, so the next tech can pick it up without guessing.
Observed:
10 h 25 min
